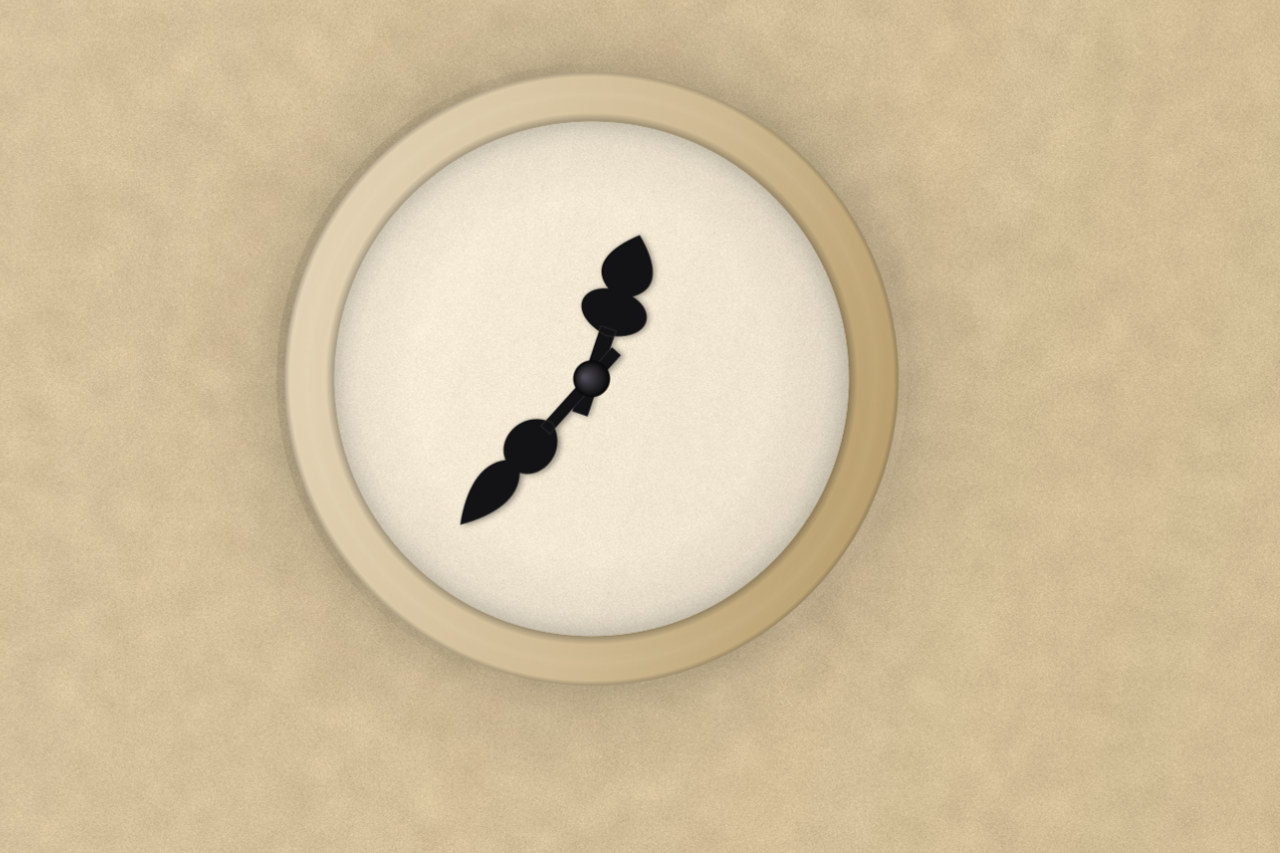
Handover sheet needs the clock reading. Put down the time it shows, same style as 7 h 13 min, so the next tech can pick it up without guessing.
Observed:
12 h 37 min
